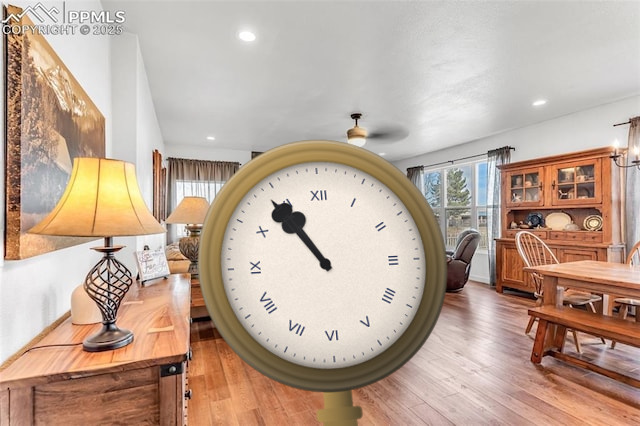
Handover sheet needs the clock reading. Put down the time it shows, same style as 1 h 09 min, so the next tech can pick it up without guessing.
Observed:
10 h 54 min
